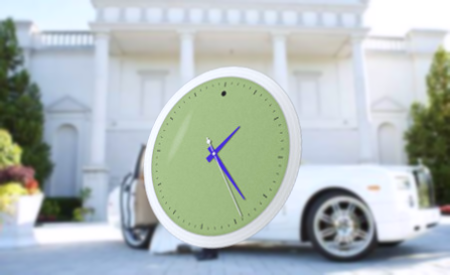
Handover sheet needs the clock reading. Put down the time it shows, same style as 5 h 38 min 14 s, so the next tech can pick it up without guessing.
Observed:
1 h 22 min 24 s
